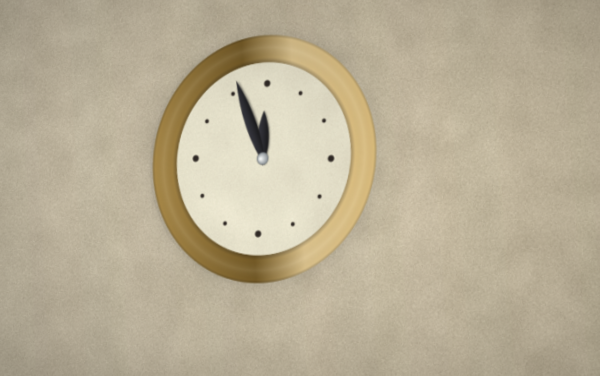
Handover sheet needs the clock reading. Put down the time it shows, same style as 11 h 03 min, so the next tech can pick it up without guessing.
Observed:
11 h 56 min
